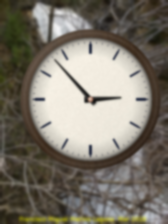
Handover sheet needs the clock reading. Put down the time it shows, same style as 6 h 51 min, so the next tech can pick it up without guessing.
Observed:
2 h 53 min
